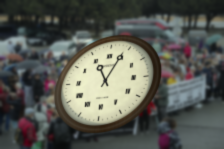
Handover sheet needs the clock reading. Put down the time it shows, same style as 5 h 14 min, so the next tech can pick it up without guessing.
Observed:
11 h 04 min
